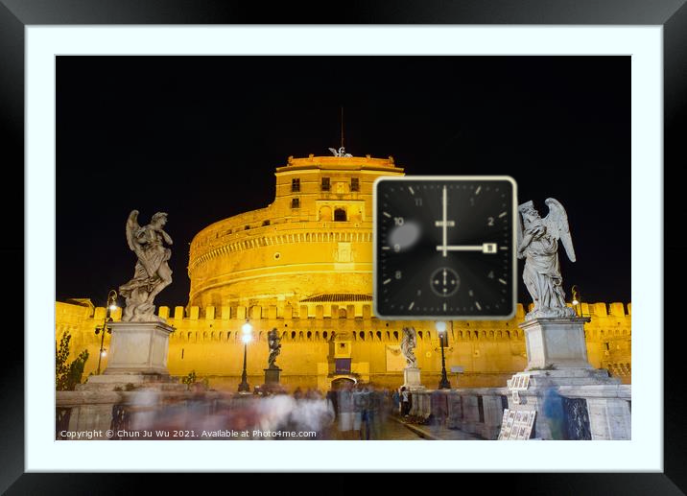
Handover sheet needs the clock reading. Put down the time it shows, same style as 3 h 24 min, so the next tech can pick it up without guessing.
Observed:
3 h 00 min
